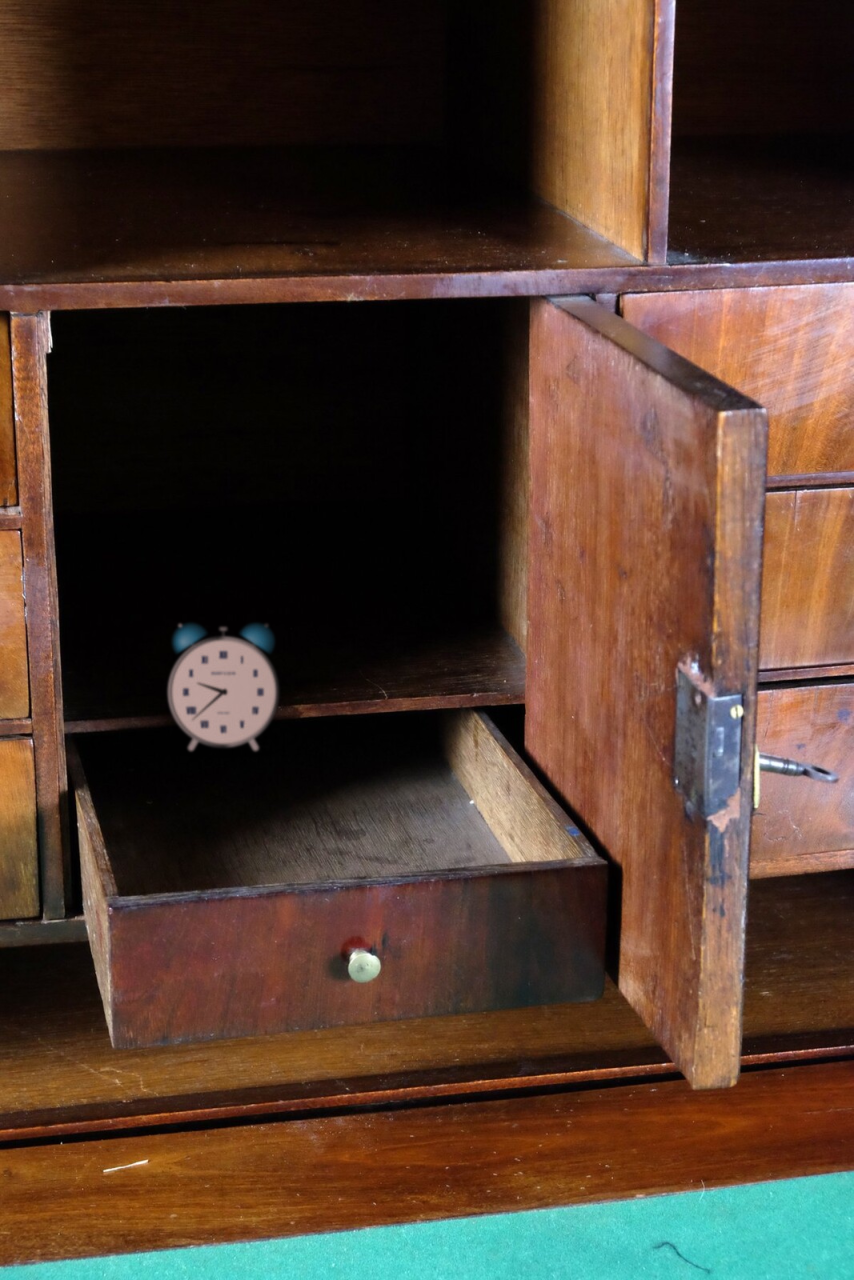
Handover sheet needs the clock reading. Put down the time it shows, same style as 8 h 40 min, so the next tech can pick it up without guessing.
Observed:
9 h 38 min
